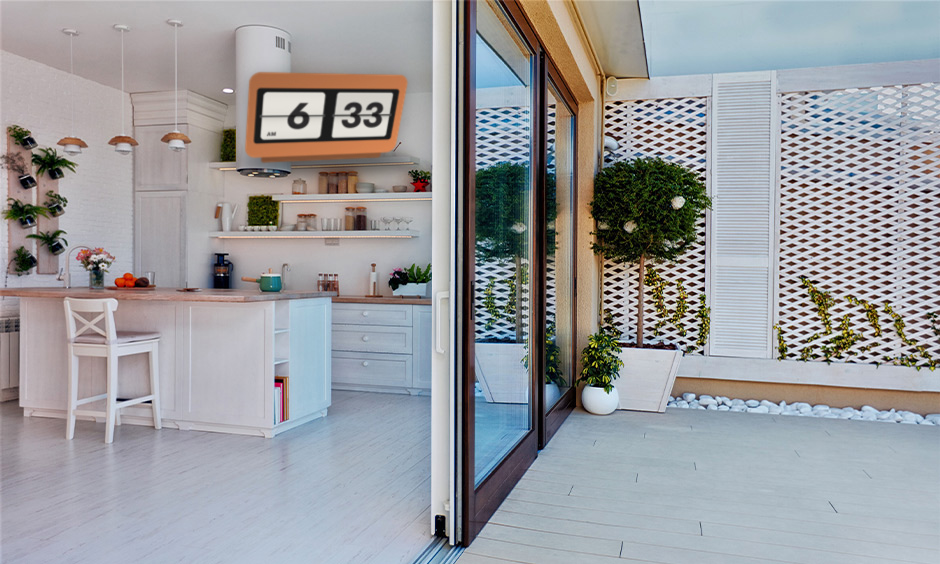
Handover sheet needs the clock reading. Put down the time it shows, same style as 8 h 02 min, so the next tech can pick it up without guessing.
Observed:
6 h 33 min
